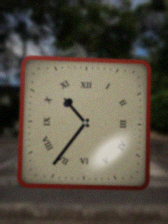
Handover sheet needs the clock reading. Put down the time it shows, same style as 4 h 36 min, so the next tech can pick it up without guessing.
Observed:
10 h 36 min
